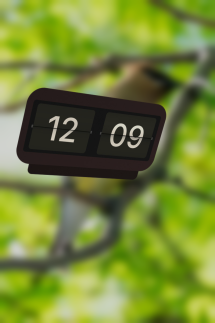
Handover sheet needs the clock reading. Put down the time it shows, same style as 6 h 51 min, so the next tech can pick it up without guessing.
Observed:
12 h 09 min
